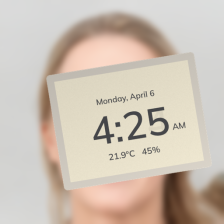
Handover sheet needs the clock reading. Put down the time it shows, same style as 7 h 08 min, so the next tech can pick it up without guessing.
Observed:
4 h 25 min
